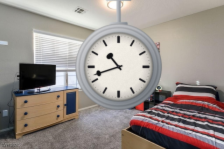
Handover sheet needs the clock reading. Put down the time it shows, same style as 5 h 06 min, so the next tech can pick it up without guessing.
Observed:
10 h 42 min
